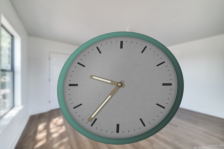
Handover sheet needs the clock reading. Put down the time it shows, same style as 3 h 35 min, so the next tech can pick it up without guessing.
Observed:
9 h 36 min
